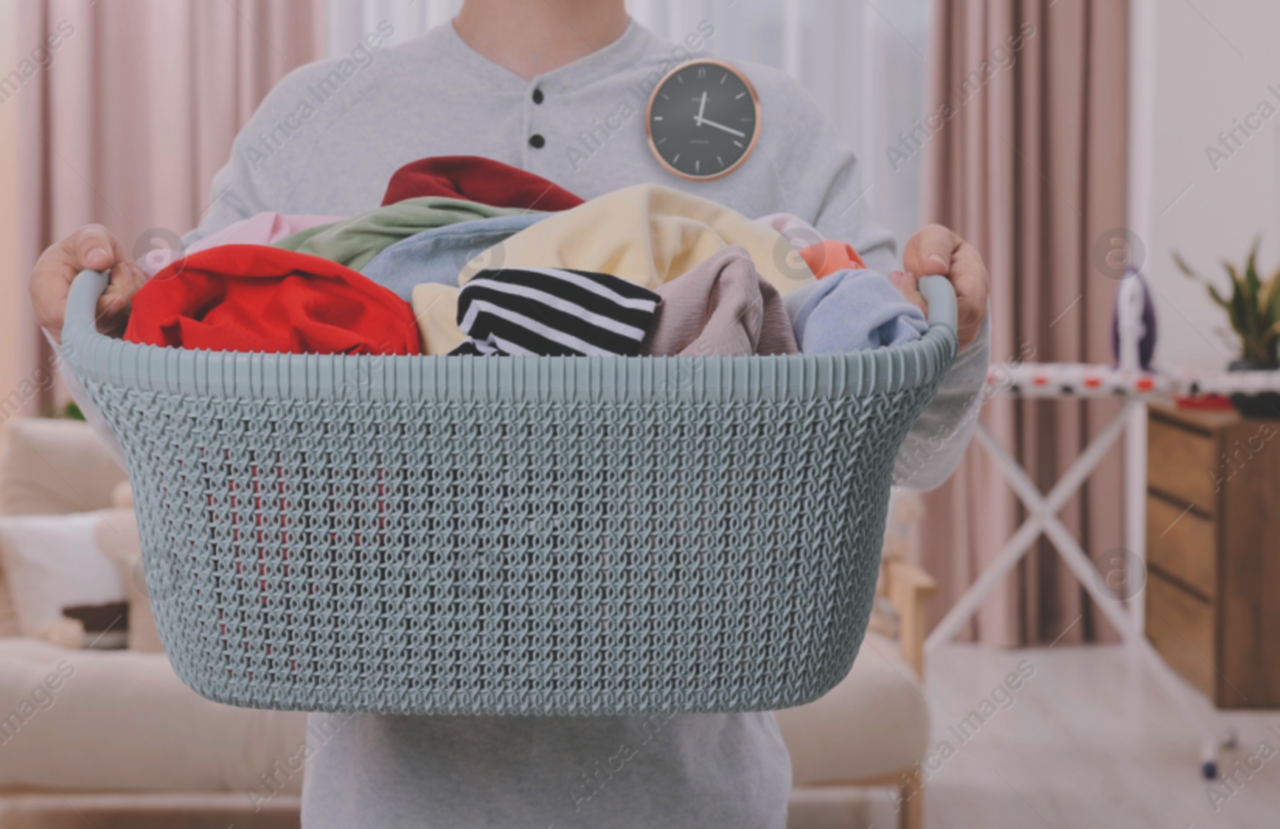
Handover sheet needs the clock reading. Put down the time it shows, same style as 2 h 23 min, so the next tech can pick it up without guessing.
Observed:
12 h 18 min
